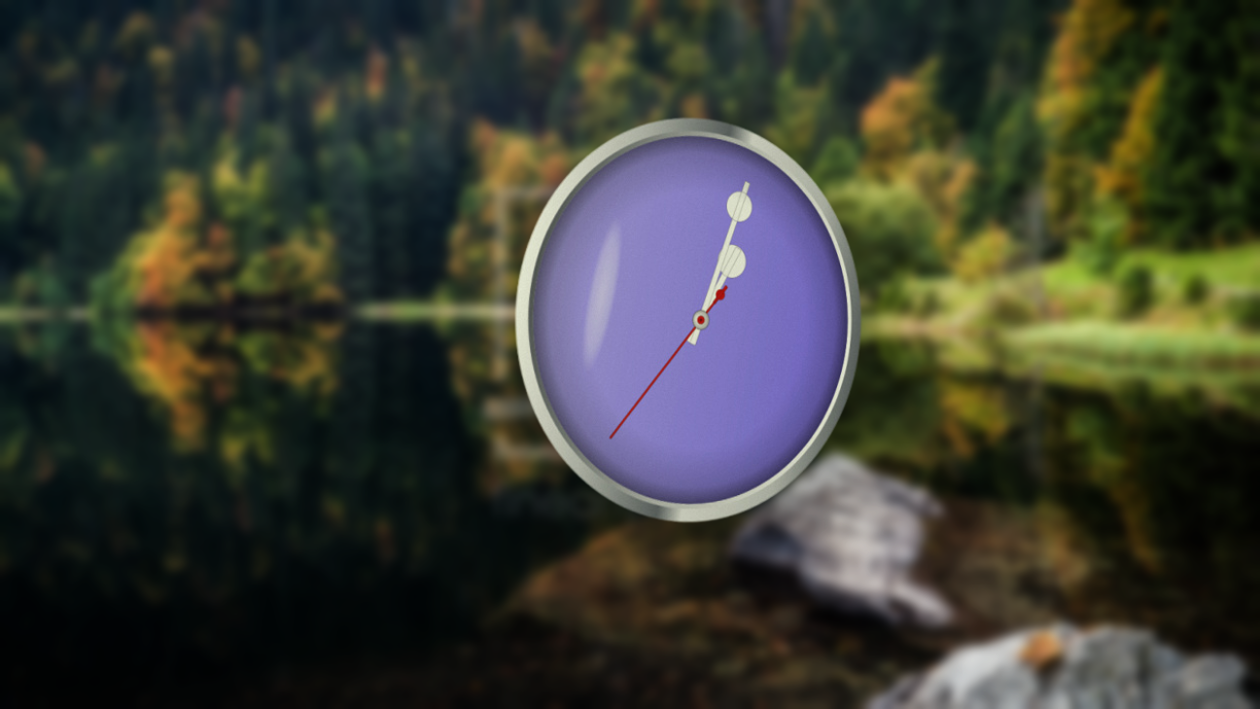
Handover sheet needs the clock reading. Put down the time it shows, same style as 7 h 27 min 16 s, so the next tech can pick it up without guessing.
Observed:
1 h 03 min 37 s
